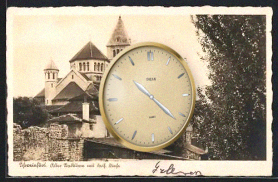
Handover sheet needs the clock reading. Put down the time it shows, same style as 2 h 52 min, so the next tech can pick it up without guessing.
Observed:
10 h 22 min
